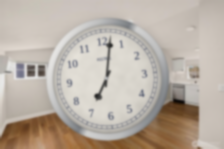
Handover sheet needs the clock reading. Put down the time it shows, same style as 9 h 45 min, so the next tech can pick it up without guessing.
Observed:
7 h 02 min
